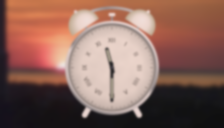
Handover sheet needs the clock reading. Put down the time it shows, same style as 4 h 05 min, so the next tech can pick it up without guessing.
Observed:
11 h 30 min
